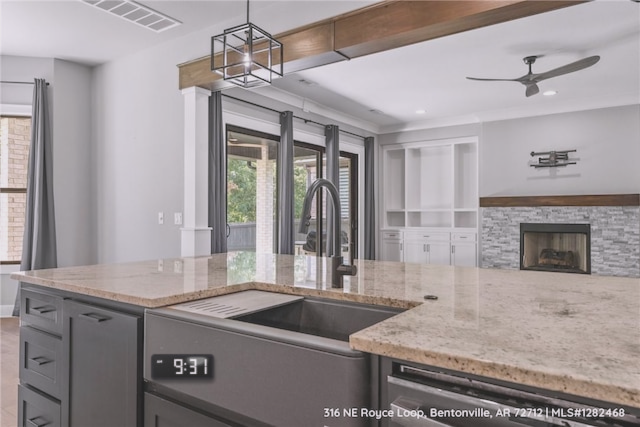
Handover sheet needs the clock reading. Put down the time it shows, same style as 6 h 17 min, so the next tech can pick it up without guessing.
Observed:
9 h 31 min
